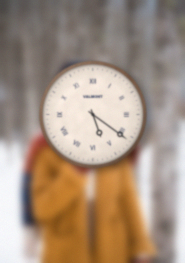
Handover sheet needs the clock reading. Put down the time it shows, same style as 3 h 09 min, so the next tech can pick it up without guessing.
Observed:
5 h 21 min
